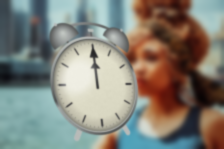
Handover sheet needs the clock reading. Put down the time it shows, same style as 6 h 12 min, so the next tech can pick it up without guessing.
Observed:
12 h 00 min
